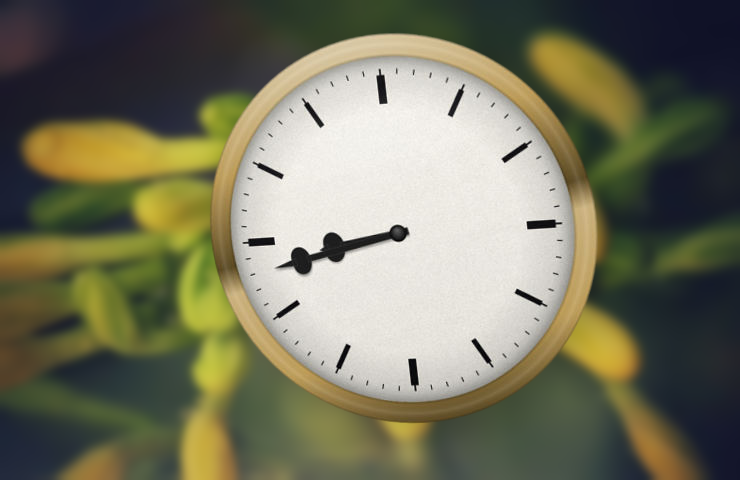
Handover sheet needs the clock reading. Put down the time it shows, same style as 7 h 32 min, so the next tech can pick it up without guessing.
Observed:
8 h 43 min
